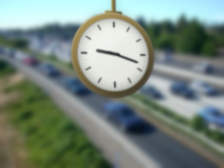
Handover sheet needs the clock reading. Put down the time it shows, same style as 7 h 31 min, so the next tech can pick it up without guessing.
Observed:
9 h 18 min
